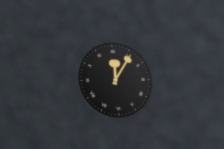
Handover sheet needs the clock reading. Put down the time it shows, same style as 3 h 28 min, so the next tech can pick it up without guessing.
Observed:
12 h 06 min
